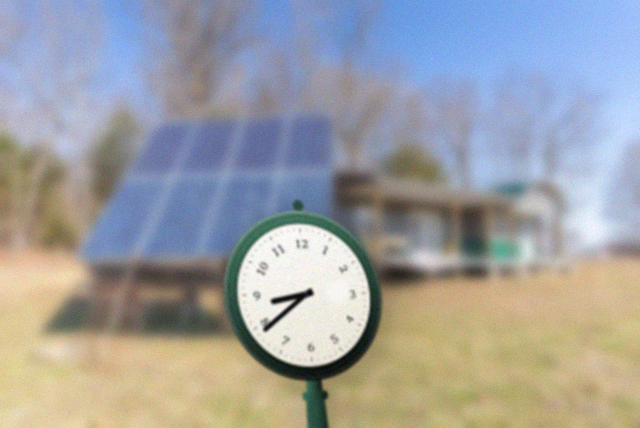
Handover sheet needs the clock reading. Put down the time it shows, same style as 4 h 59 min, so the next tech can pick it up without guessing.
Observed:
8 h 39 min
